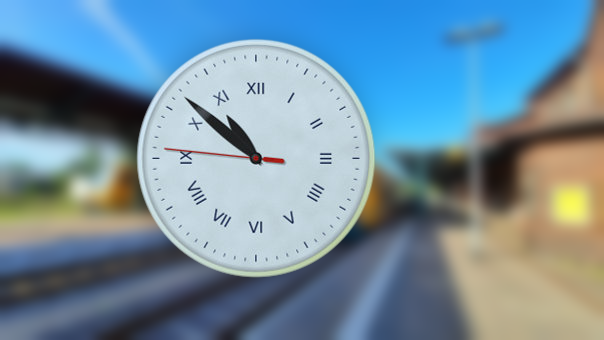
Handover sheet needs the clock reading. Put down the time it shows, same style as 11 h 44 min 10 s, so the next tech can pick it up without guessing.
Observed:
10 h 51 min 46 s
